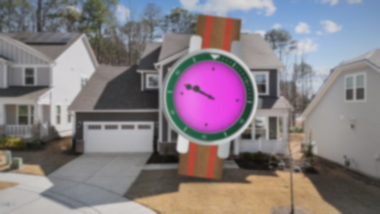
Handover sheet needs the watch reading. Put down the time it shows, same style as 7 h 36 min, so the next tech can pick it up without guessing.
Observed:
9 h 48 min
